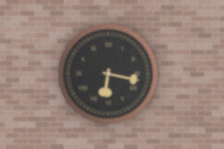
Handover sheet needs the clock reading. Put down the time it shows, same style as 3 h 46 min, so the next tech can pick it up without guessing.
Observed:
6 h 17 min
